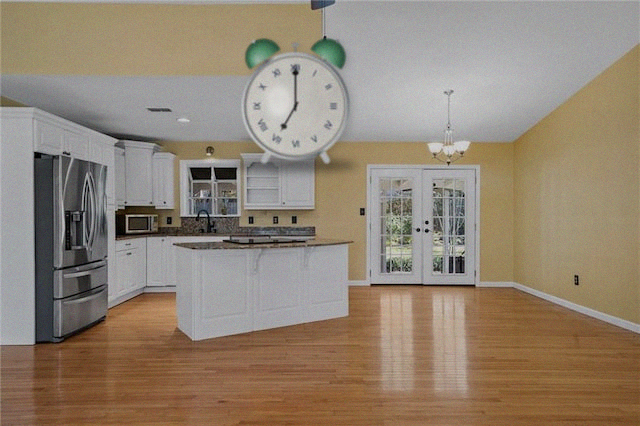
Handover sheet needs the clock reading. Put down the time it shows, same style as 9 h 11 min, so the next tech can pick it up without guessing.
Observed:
7 h 00 min
